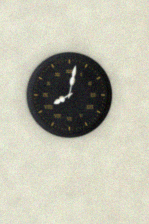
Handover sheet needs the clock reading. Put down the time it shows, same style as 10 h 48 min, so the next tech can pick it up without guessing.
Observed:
8 h 02 min
